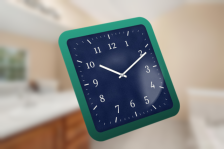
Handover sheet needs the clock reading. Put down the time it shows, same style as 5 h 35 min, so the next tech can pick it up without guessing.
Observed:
10 h 11 min
